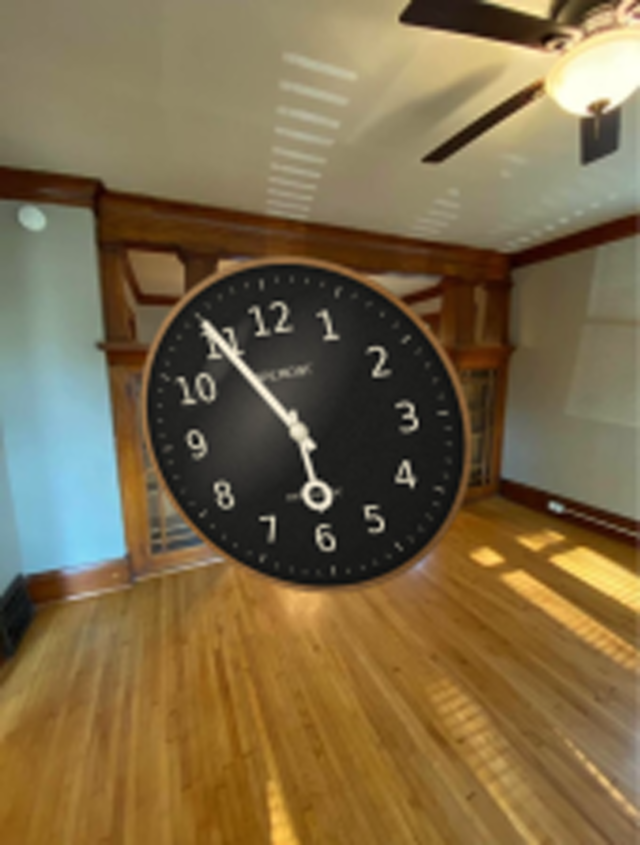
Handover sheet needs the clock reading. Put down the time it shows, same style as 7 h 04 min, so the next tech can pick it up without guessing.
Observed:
5 h 55 min
